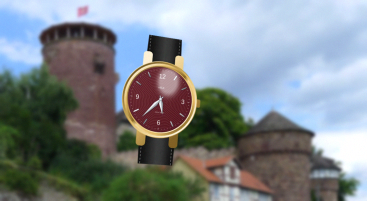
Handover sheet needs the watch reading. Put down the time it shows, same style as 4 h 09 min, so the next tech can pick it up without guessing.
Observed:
5 h 37 min
